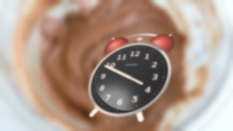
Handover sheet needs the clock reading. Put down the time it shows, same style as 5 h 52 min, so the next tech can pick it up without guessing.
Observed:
3 h 49 min
